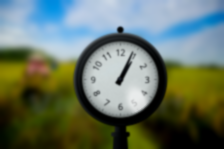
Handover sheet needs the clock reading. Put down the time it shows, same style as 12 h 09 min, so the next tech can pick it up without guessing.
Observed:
1 h 04 min
